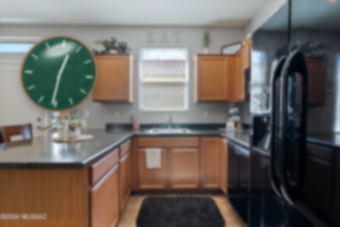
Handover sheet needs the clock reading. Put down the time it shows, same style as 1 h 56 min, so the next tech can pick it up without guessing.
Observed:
12 h 31 min
